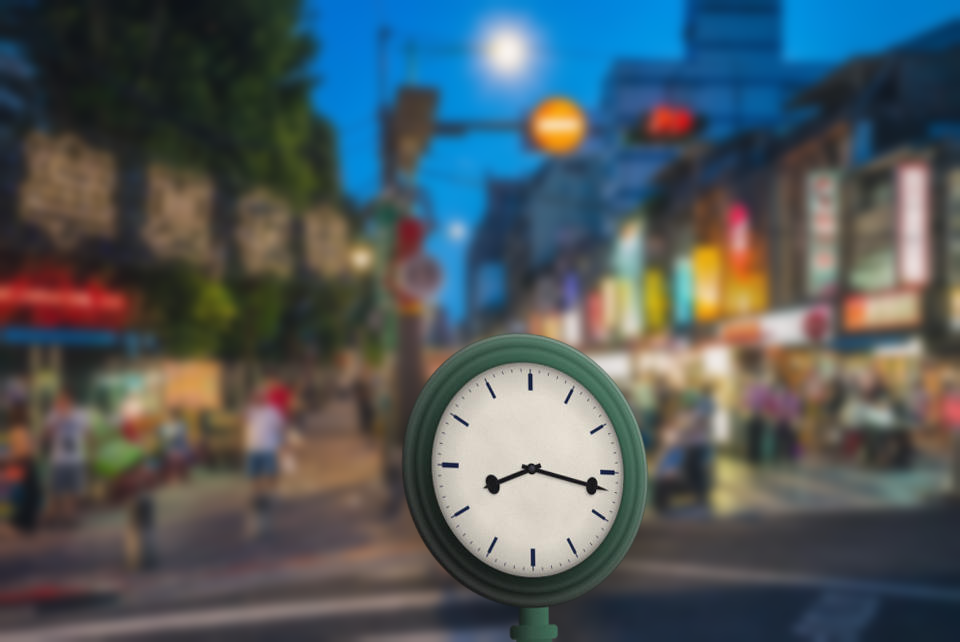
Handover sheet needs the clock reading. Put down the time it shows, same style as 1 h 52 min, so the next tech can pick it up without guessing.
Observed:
8 h 17 min
